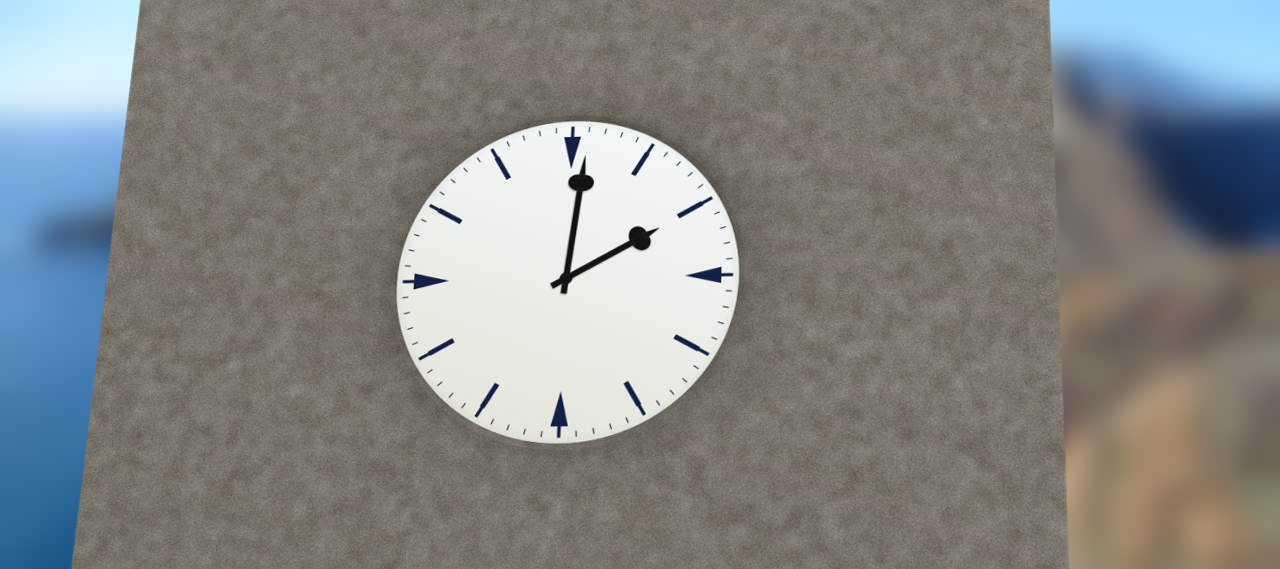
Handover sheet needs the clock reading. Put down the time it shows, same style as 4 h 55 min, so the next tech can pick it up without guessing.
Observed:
2 h 01 min
